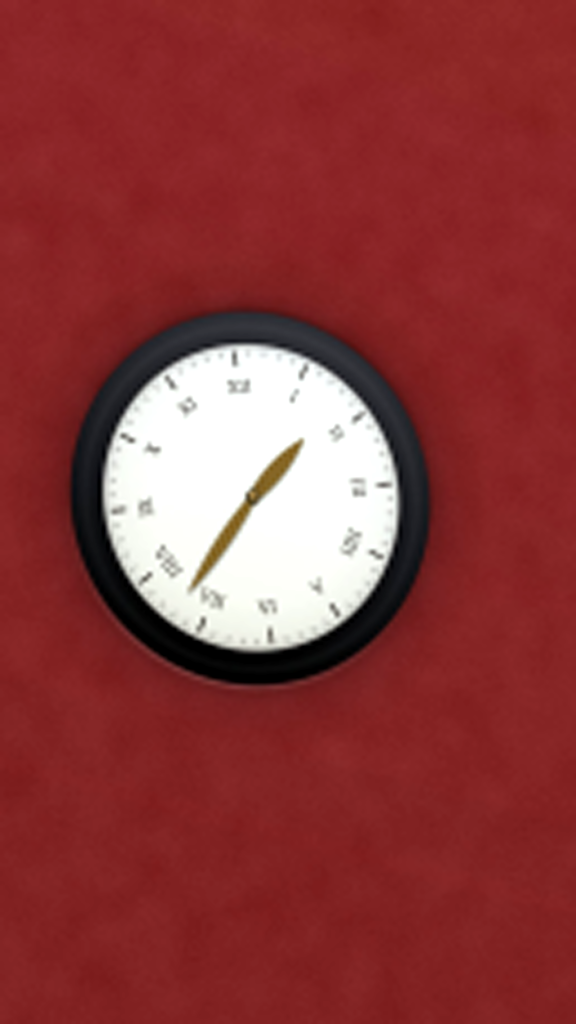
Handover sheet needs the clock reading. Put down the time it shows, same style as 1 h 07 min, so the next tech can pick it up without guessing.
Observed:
1 h 37 min
